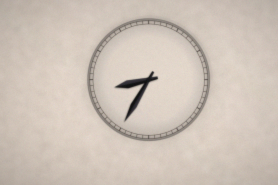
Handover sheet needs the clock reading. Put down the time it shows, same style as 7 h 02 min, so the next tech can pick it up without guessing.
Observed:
8 h 35 min
